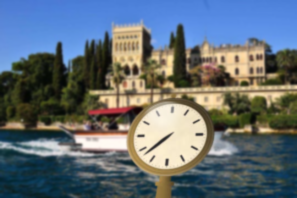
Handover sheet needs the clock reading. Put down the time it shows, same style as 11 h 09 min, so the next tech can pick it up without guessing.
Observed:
7 h 38 min
